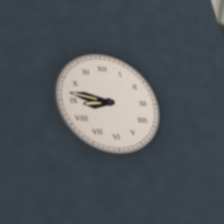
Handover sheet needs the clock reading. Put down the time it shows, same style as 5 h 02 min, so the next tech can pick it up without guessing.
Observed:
8 h 47 min
